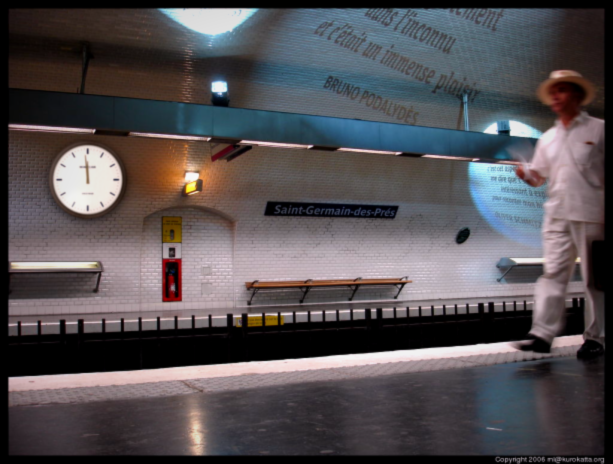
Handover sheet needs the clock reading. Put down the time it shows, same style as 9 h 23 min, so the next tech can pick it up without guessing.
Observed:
11 h 59 min
